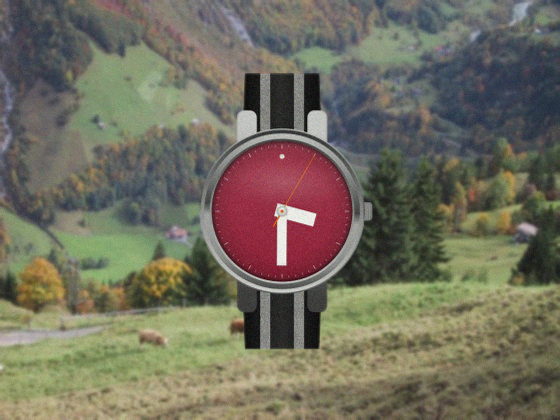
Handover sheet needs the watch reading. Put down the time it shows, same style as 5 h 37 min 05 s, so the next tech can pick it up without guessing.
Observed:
3 h 30 min 05 s
